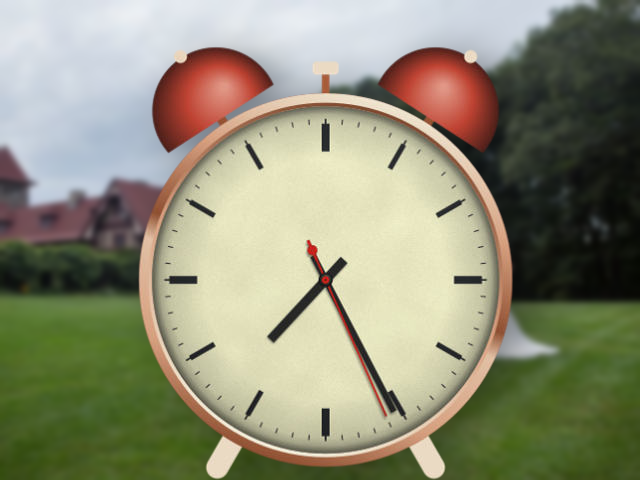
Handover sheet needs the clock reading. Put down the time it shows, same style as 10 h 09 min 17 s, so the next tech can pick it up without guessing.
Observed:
7 h 25 min 26 s
